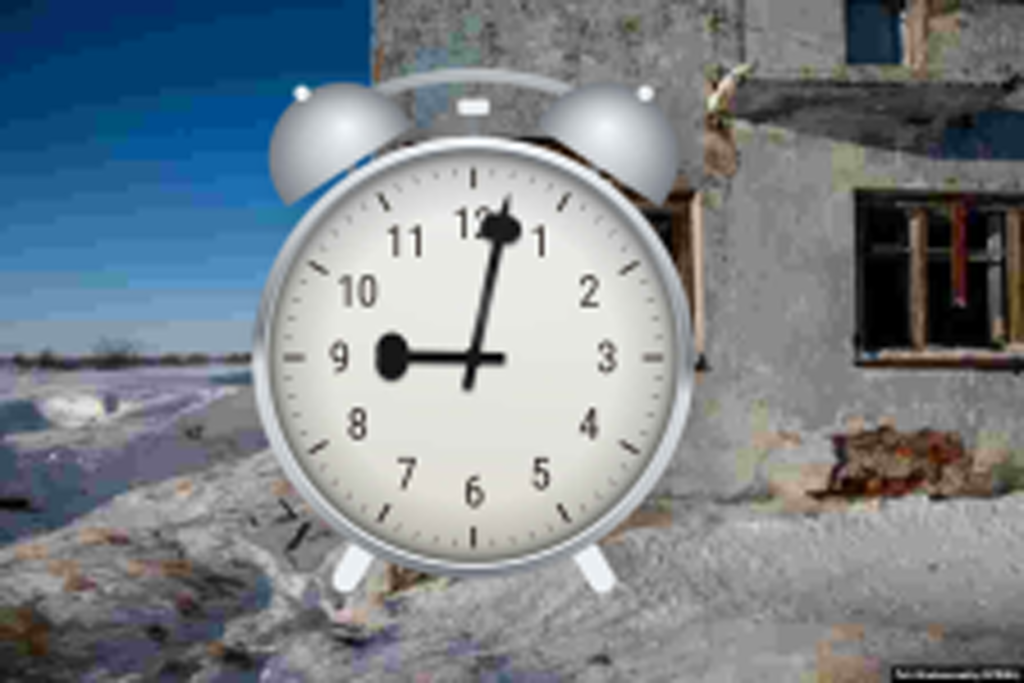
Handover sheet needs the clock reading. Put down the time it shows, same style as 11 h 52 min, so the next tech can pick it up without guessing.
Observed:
9 h 02 min
